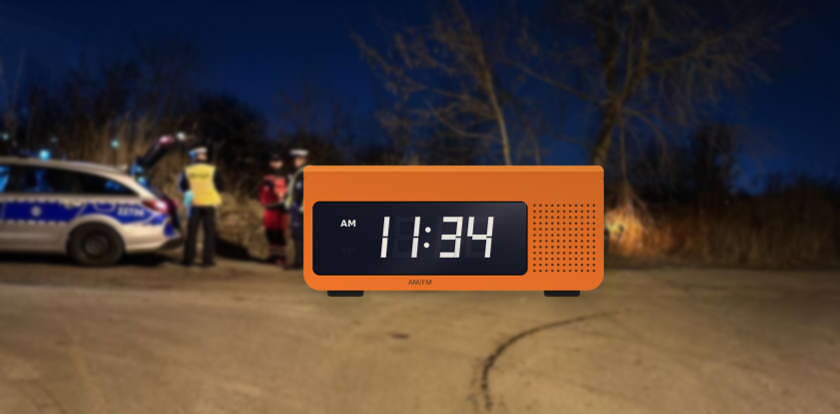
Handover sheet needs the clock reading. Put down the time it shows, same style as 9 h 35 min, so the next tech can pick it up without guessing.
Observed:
11 h 34 min
